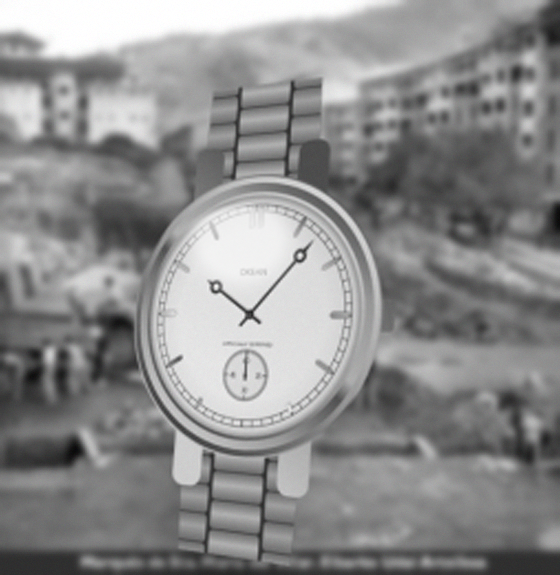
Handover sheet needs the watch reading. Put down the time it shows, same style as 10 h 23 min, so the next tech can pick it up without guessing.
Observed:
10 h 07 min
